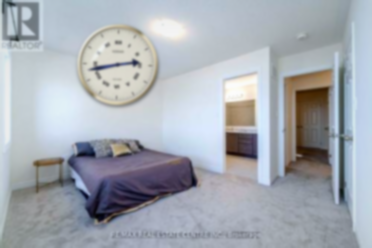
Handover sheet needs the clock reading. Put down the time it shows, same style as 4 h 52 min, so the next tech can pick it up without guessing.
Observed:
2 h 43 min
